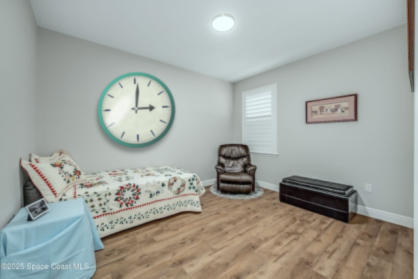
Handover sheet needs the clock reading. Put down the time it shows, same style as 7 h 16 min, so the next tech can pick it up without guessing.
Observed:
3 h 01 min
